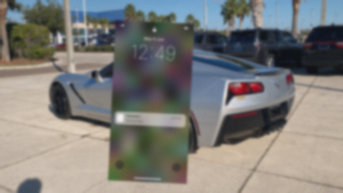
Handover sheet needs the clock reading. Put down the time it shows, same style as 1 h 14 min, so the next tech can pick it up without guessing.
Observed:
12 h 49 min
